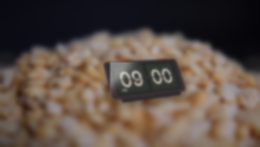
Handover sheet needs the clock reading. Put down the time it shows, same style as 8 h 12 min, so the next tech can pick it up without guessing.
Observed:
9 h 00 min
